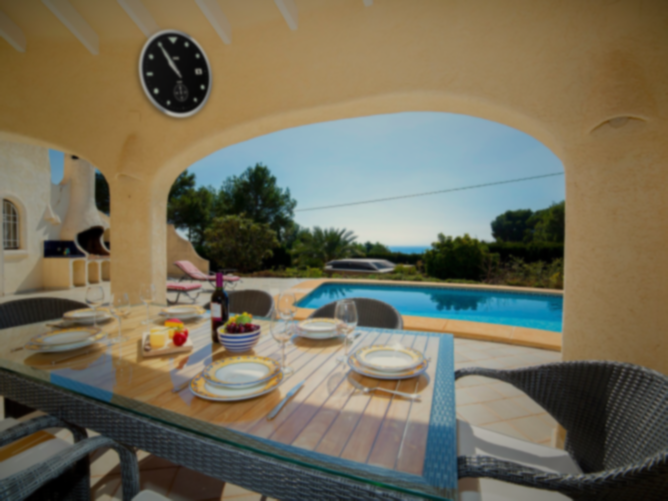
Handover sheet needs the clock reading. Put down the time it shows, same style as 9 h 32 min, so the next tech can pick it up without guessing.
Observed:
10 h 55 min
